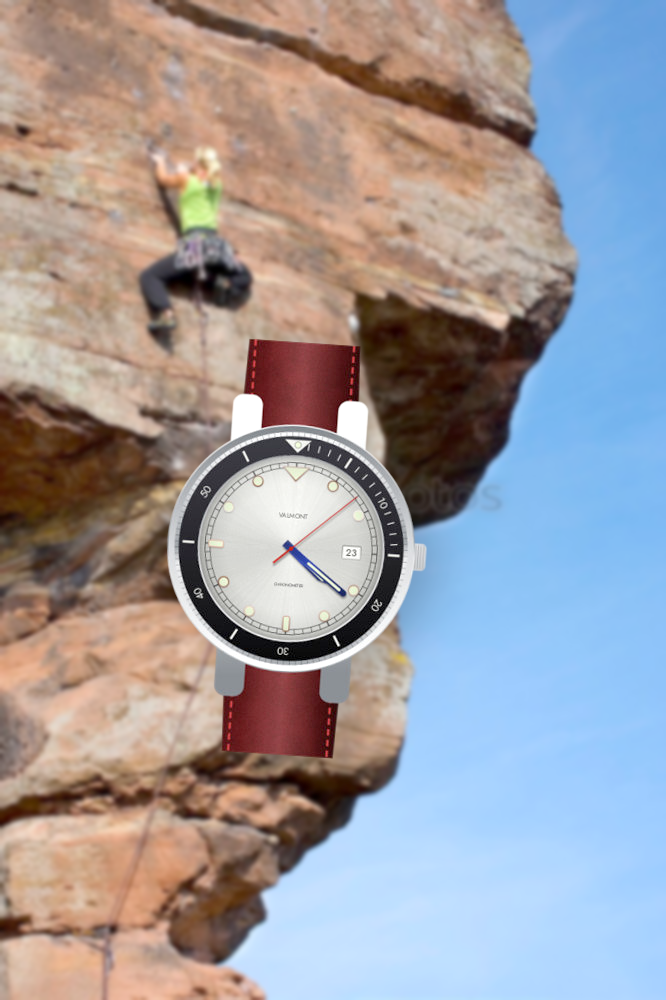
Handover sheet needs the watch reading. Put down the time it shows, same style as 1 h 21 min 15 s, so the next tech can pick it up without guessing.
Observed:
4 h 21 min 08 s
